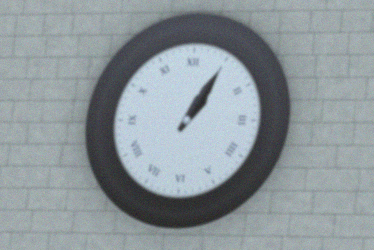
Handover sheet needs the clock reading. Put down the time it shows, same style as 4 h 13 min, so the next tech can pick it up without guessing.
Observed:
1 h 05 min
